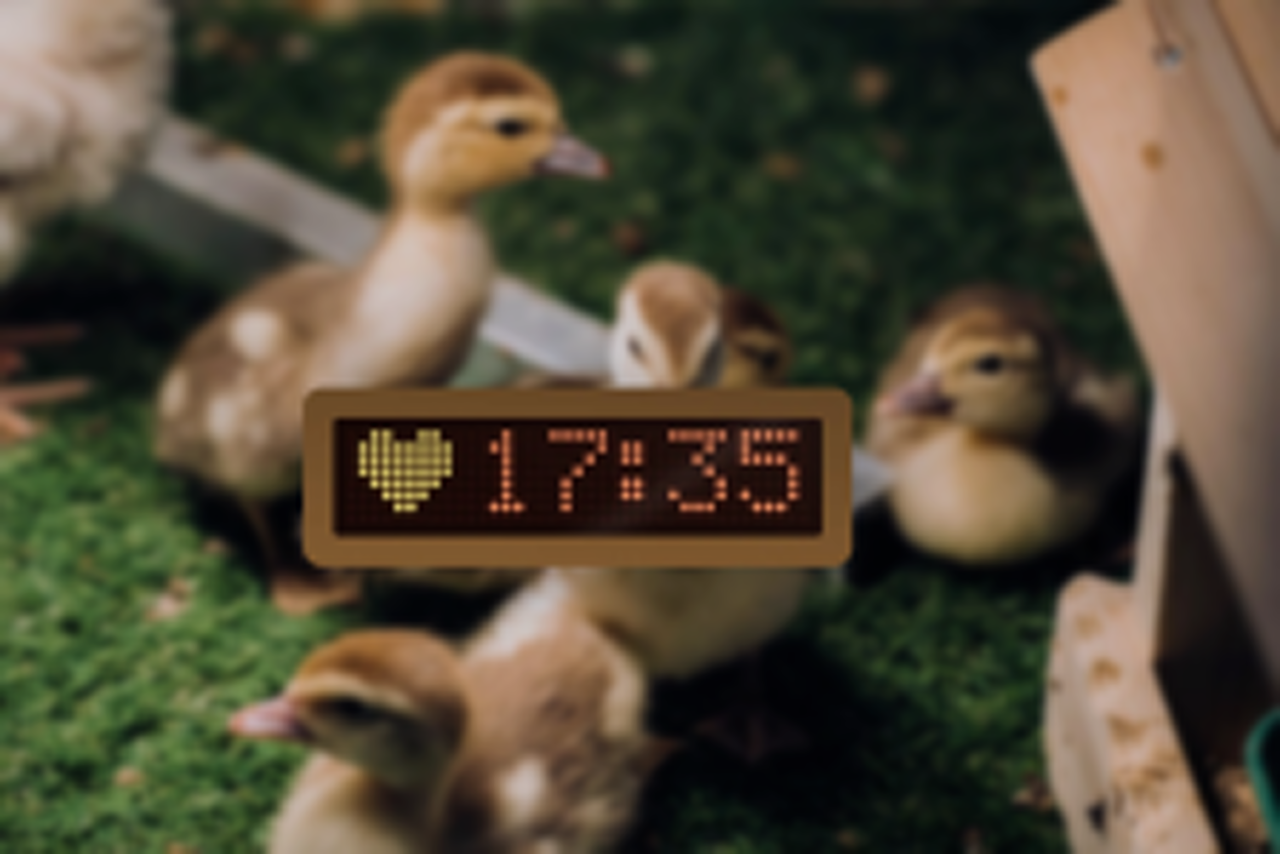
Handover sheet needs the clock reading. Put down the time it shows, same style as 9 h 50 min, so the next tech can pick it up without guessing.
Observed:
17 h 35 min
